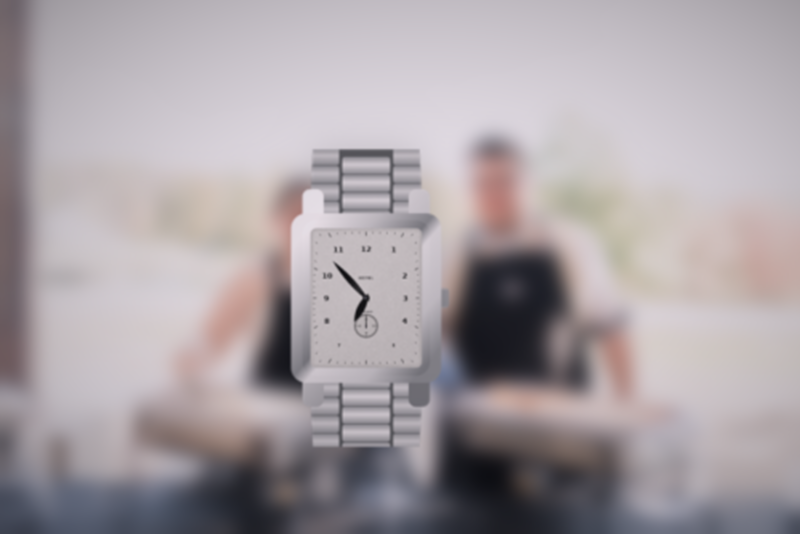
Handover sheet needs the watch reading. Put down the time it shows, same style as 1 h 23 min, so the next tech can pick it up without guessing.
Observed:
6 h 53 min
